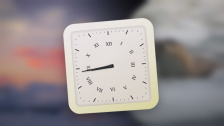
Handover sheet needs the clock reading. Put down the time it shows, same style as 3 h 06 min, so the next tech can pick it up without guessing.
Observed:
8 h 44 min
